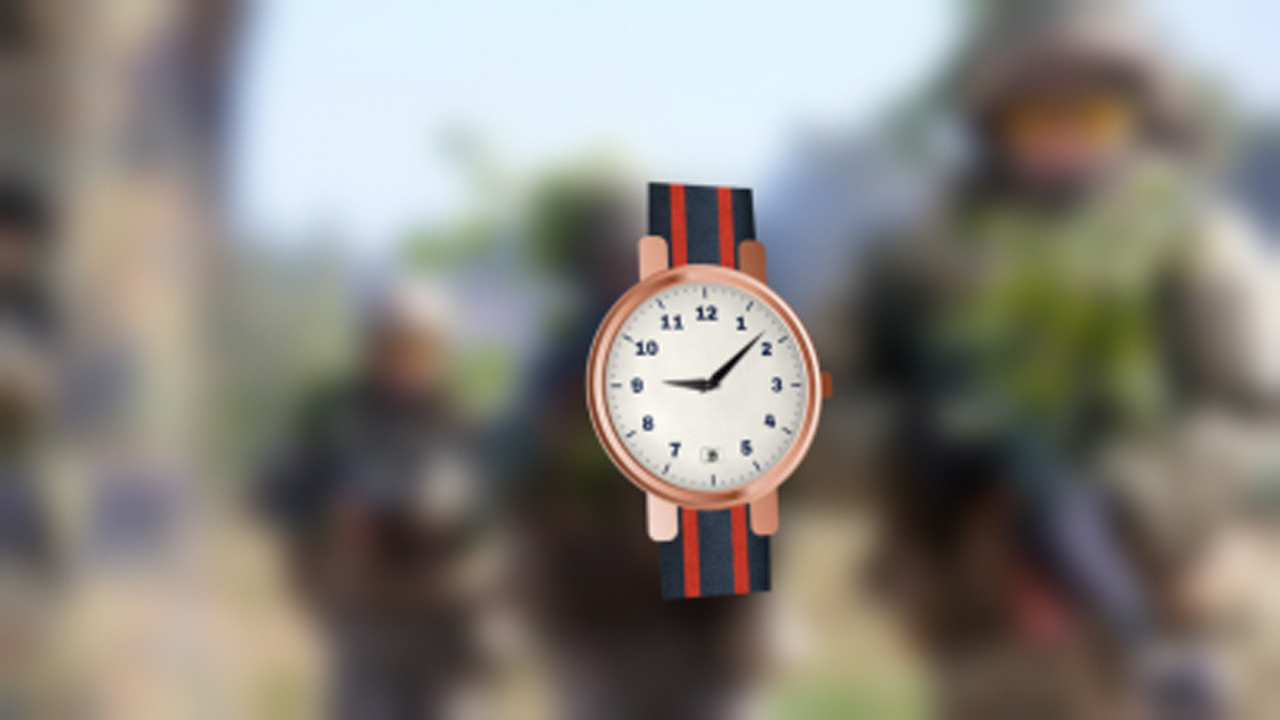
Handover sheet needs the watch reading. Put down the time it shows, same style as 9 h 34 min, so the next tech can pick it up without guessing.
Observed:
9 h 08 min
